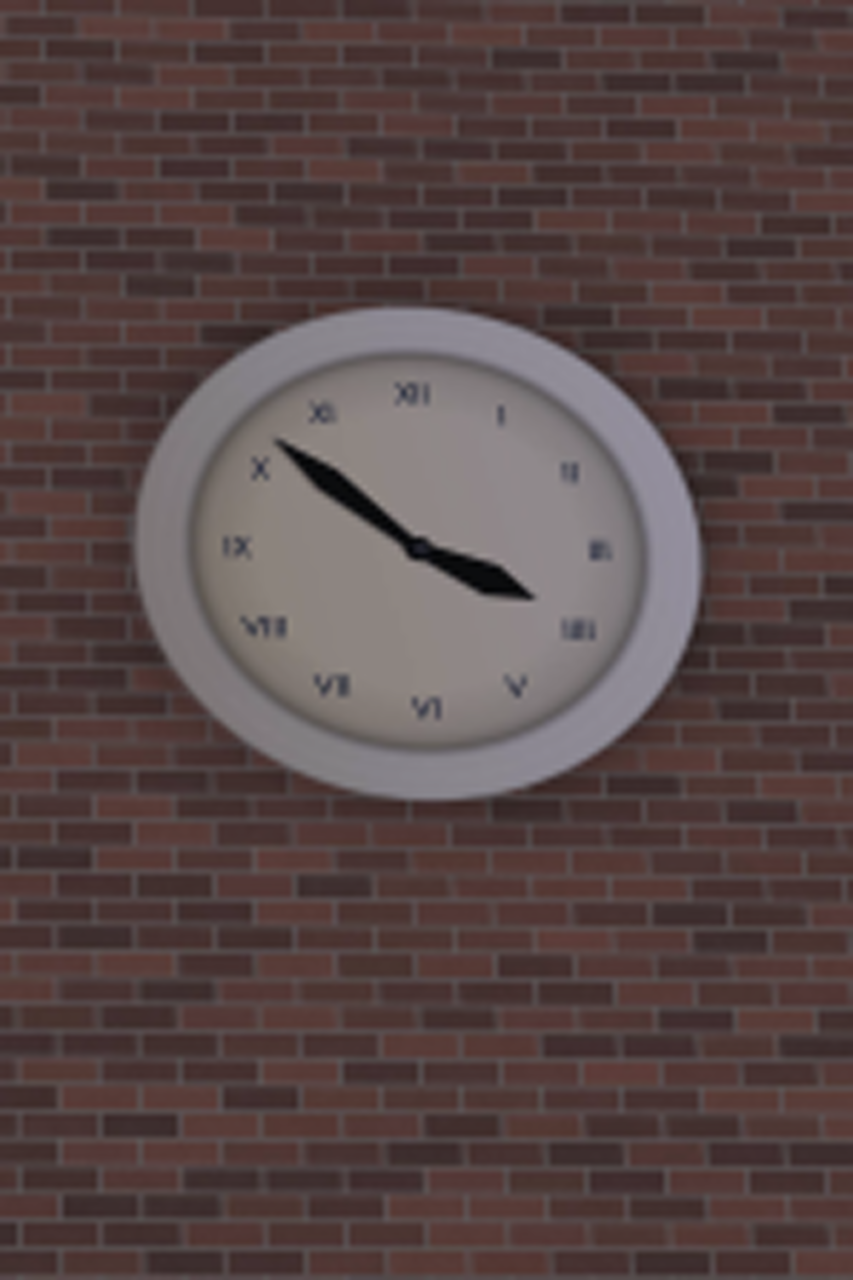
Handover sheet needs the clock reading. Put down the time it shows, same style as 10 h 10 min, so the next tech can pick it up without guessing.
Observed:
3 h 52 min
